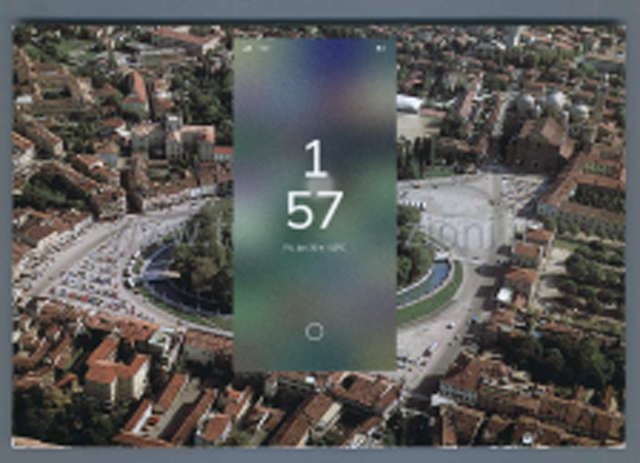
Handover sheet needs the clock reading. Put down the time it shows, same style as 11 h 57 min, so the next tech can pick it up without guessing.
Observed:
1 h 57 min
